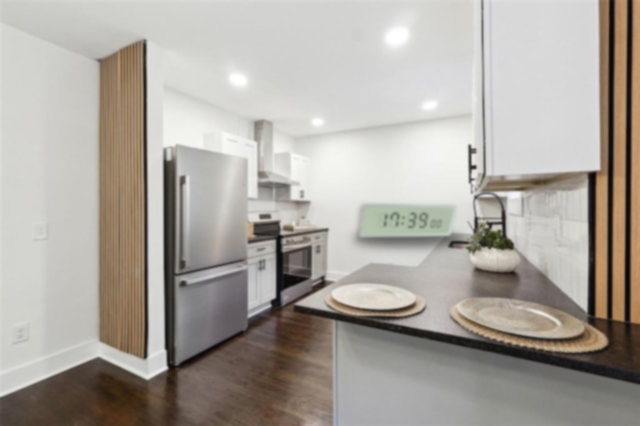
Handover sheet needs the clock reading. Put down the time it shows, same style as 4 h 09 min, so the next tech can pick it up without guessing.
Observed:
17 h 39 min
